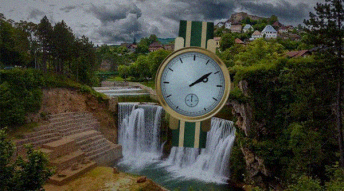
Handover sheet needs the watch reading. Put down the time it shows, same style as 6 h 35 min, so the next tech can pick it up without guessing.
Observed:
2 h 09 min
